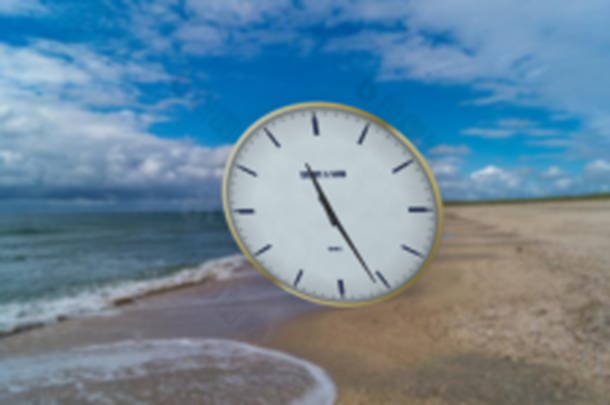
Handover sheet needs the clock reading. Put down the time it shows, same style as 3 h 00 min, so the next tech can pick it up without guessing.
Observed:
11 h 26 min
